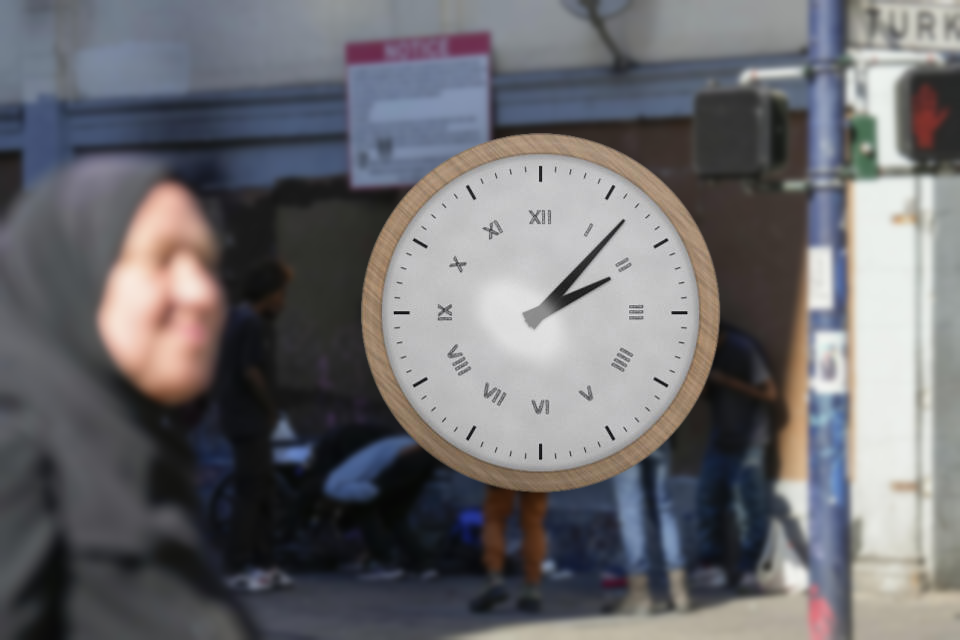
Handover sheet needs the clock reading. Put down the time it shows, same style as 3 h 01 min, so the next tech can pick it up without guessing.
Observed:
2 h 07 min
